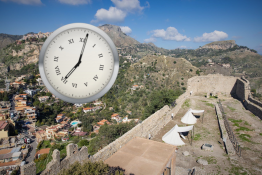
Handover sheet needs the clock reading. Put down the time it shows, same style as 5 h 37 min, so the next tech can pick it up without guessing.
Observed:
7 h 01 min
